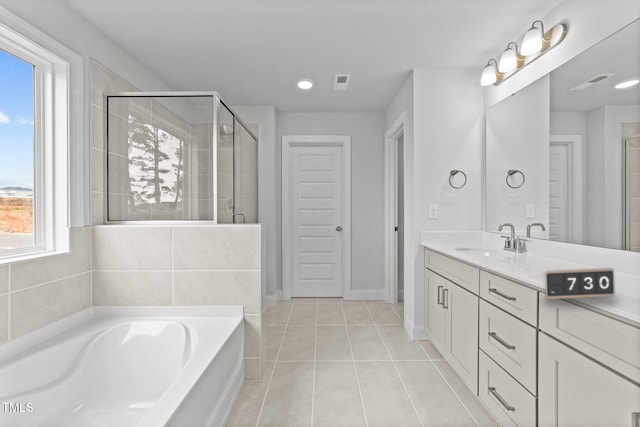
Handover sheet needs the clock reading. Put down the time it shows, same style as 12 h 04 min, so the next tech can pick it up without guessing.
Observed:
7 h 30 min
